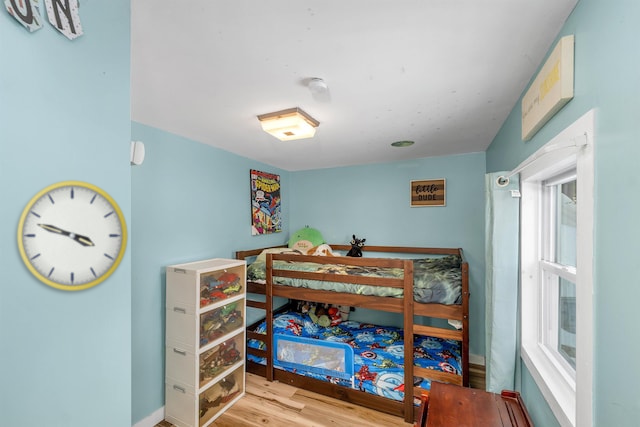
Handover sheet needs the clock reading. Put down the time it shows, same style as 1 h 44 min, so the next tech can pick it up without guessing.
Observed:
3 h 48 min
